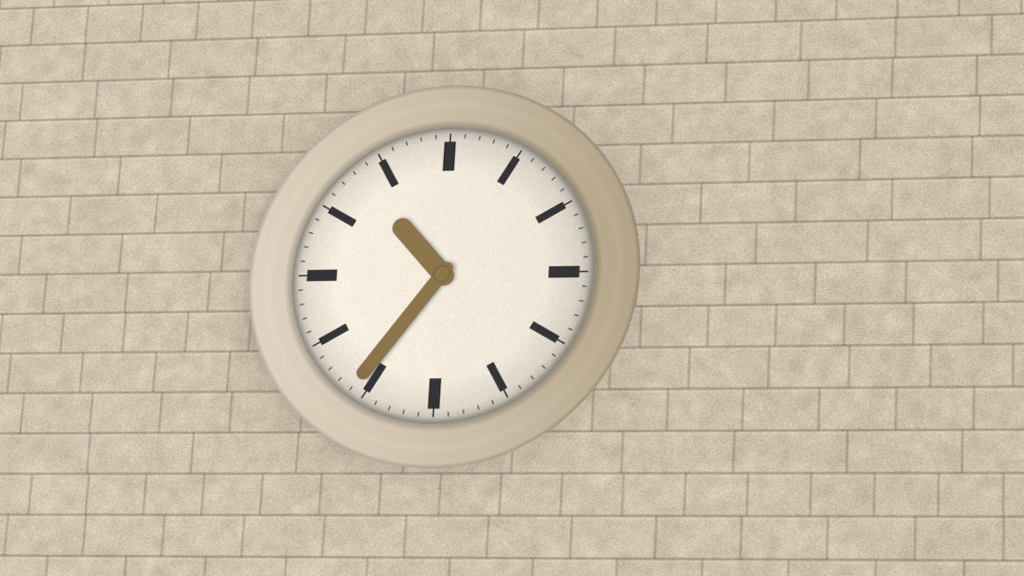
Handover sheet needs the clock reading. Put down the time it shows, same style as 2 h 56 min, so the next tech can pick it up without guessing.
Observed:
10 h 36 min
